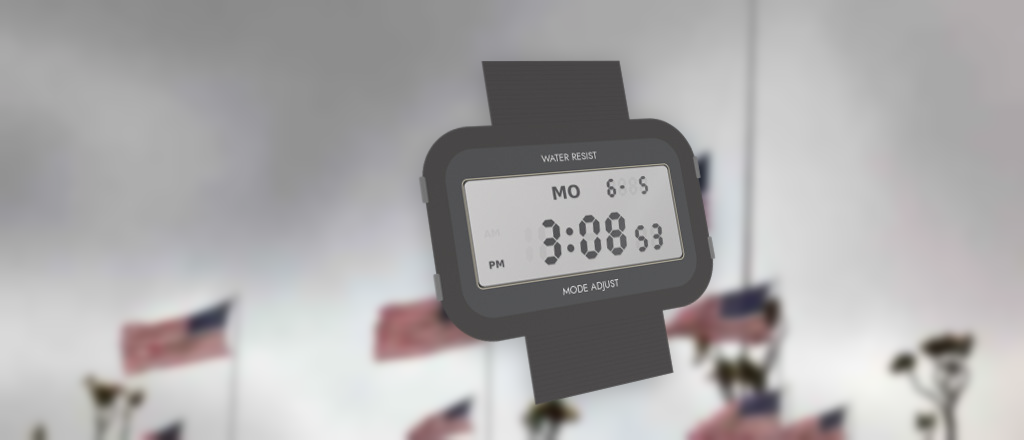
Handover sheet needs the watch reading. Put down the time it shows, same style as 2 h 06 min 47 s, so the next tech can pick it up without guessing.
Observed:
3 h 08 min 53 s
